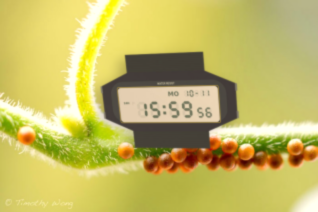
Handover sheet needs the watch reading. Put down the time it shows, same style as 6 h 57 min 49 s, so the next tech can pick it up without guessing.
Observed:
15 h 59 min 56 s
